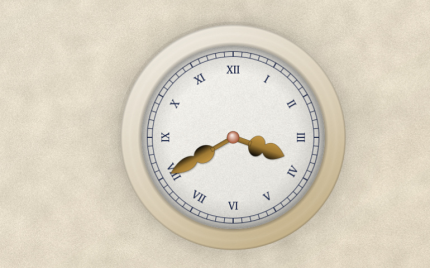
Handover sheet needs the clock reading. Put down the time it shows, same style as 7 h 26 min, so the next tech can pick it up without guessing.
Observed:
3 h 40 min
